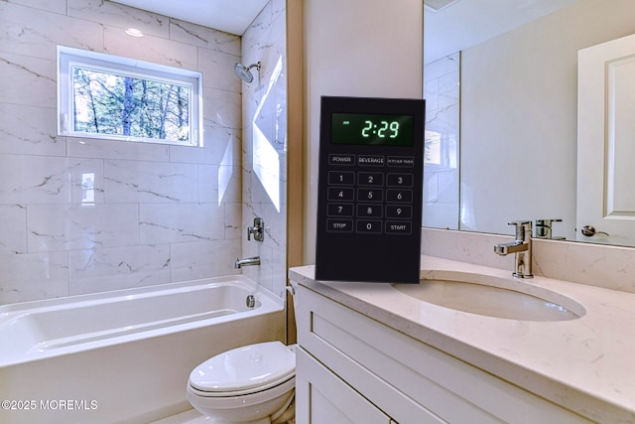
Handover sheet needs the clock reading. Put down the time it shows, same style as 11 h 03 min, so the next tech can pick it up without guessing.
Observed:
2 h 29 min
